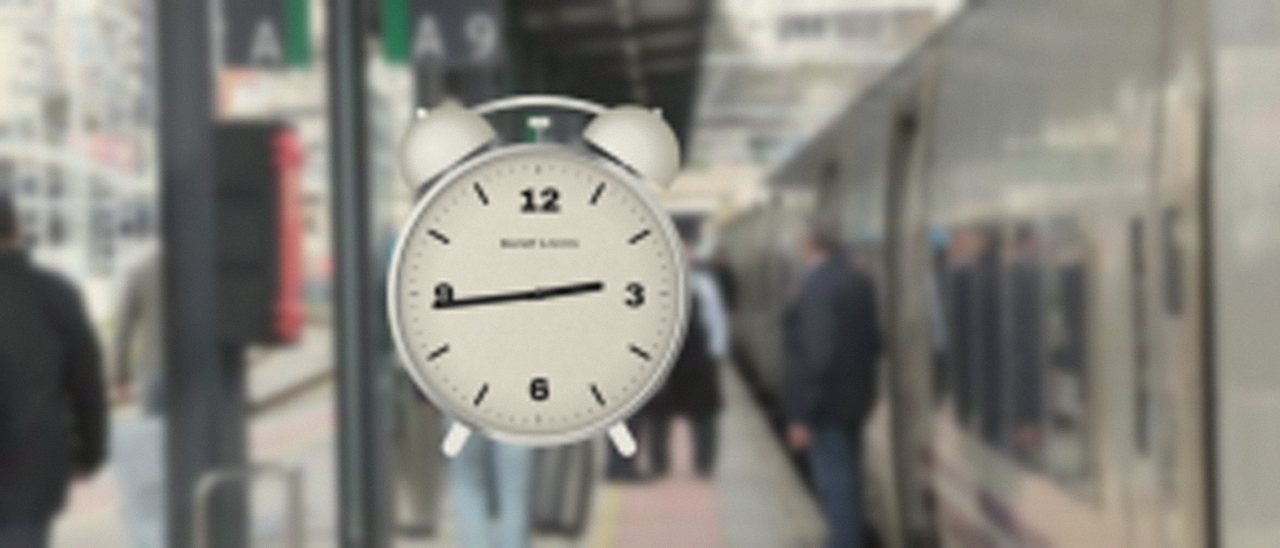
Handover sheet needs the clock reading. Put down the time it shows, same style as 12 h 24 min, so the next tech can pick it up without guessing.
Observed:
2 h 44 min
